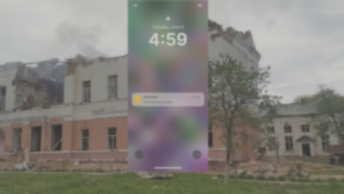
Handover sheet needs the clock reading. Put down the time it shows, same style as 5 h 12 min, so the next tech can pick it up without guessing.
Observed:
4 h 59 min
